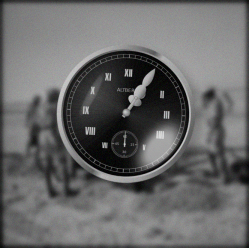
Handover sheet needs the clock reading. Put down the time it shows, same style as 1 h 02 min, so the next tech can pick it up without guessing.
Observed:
1 h 05 min
